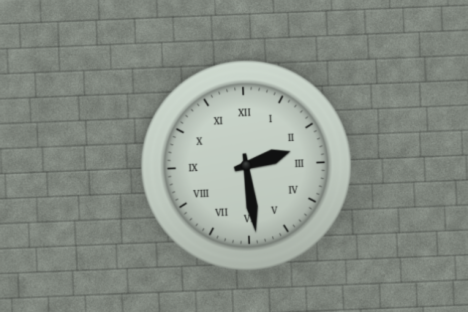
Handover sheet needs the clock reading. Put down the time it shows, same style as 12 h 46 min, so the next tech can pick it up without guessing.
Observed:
2 h 29 min
